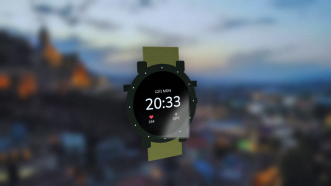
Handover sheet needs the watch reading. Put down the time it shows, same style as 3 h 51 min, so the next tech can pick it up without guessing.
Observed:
20 h 33 min
